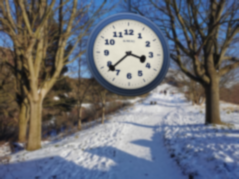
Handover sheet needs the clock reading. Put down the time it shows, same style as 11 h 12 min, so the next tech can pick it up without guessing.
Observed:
3 h 38 min
